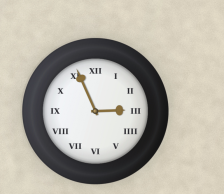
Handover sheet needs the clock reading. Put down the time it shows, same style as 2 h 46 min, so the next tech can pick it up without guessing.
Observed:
2 h 56 min
